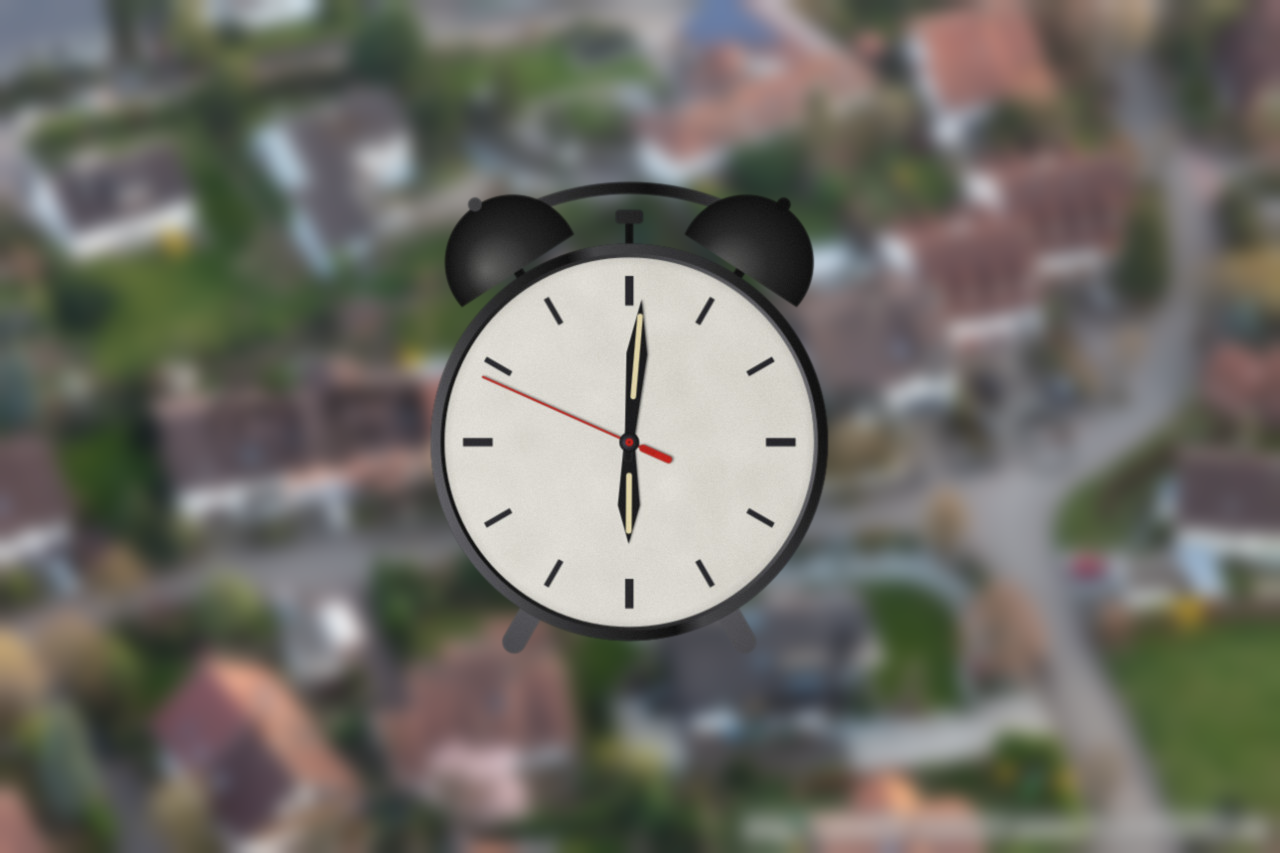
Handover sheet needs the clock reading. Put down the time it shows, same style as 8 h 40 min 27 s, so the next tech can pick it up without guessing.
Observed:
6 h 00 min 49 s
